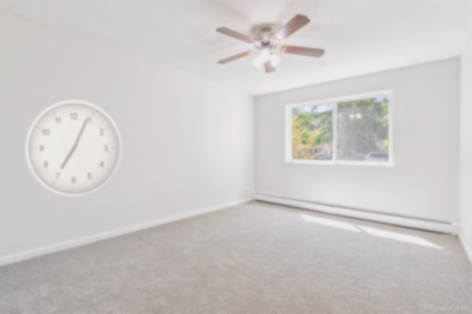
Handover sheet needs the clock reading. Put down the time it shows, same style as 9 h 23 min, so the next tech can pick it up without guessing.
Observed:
7 h 04 min
